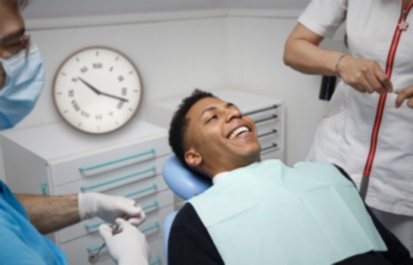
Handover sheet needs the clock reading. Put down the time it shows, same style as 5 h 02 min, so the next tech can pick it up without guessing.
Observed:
10 h 18 min
